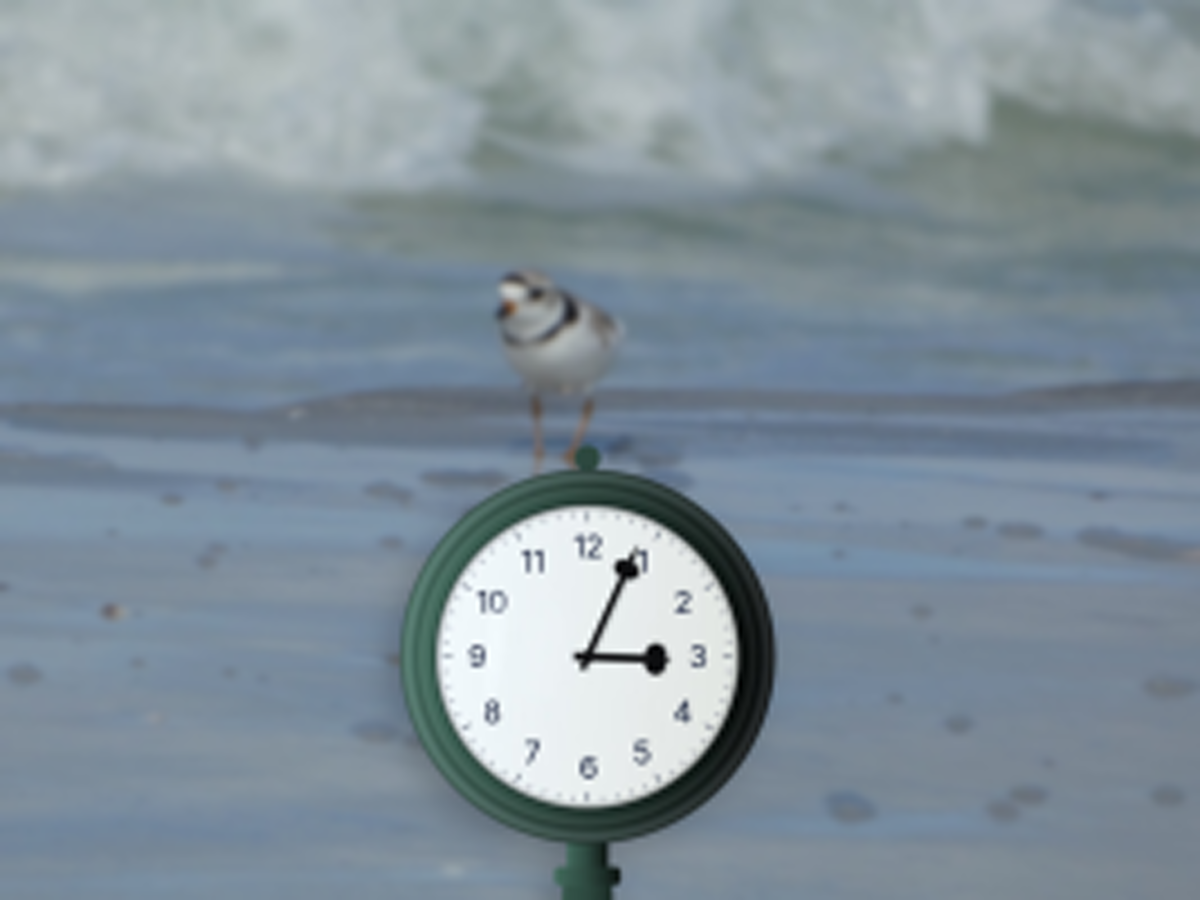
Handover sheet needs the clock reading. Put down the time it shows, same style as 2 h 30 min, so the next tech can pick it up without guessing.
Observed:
3 h 04 min
